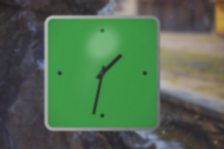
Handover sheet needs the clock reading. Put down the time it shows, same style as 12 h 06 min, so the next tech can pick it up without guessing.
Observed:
1 h 32 min
